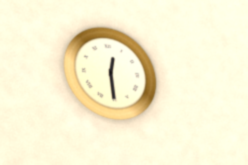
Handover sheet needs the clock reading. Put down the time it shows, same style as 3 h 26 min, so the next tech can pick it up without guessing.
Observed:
12 h 30 min
